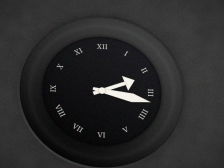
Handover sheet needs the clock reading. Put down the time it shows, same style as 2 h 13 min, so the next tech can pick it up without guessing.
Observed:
2 h 17 min
